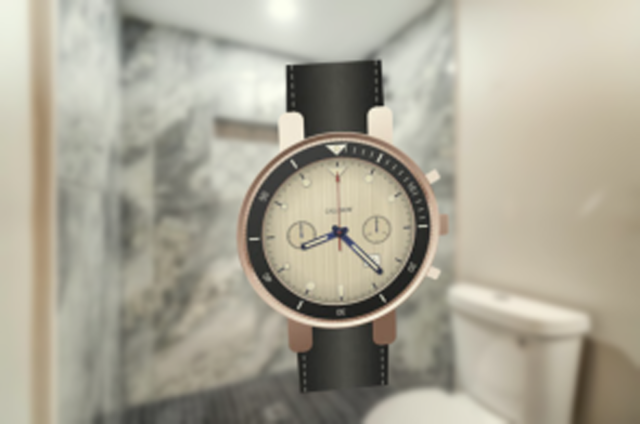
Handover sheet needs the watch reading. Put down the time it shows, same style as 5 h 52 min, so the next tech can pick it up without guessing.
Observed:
8 h 23 min
